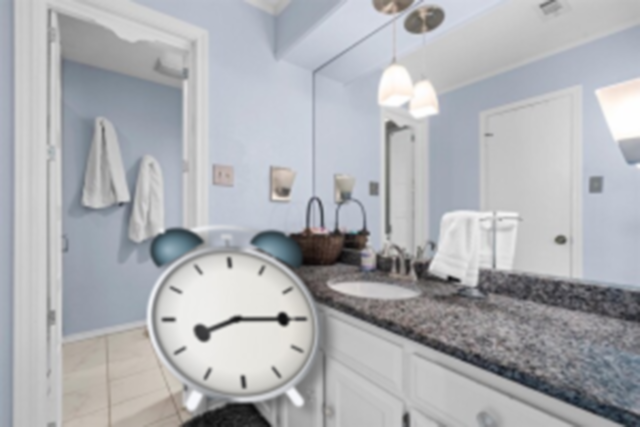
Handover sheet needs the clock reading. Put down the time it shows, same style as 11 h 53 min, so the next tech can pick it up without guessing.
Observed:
8 h 15 min
